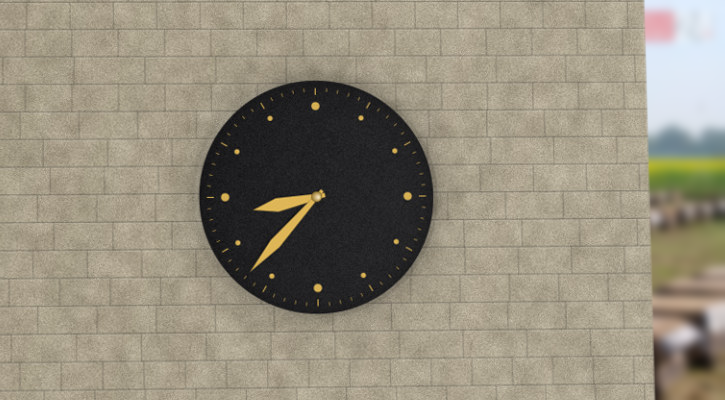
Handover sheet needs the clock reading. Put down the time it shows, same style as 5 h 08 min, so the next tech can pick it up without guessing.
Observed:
8 h 37 min
